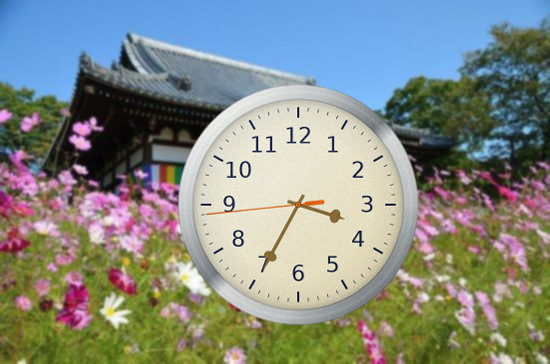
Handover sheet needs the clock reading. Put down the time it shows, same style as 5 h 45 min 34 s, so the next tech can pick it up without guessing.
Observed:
3 h 34 min 44 s
